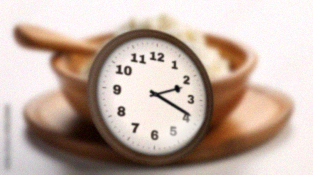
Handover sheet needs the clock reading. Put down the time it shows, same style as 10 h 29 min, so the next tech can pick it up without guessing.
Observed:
2 h 19 min
